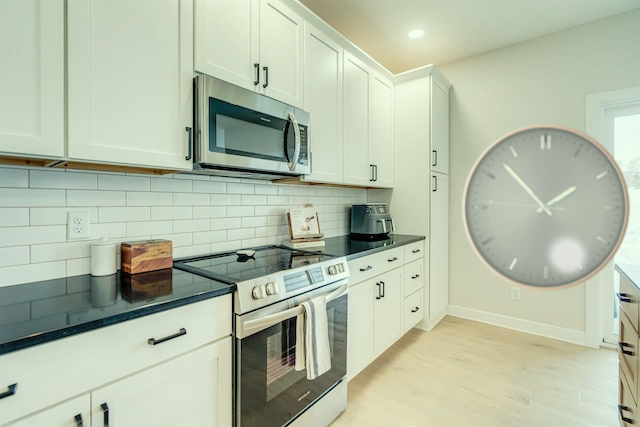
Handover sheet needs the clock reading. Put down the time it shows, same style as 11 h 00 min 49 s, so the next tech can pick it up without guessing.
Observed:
1 h 52 min 46 s
